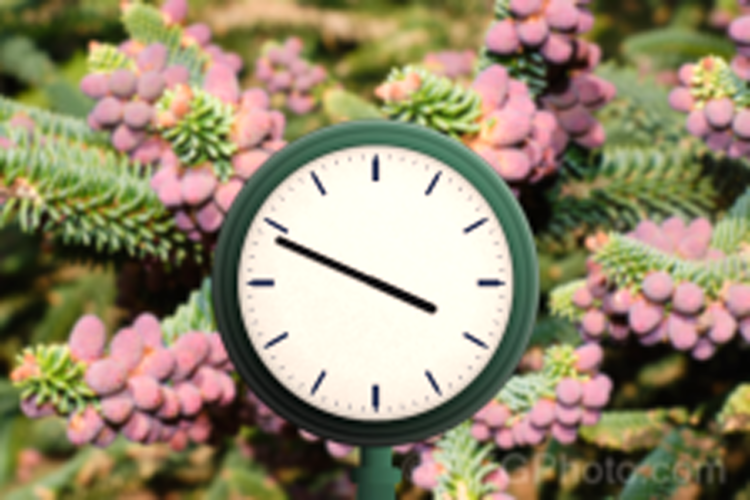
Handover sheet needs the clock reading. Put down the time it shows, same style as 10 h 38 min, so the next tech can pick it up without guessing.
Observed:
3 h 49 min
